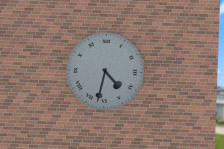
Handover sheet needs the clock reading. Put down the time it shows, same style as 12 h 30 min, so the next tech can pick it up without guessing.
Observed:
4 h 32 min
